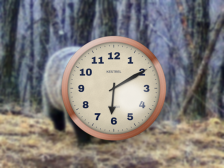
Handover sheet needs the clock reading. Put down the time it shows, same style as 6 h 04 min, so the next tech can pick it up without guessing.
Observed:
6 h 10 min
